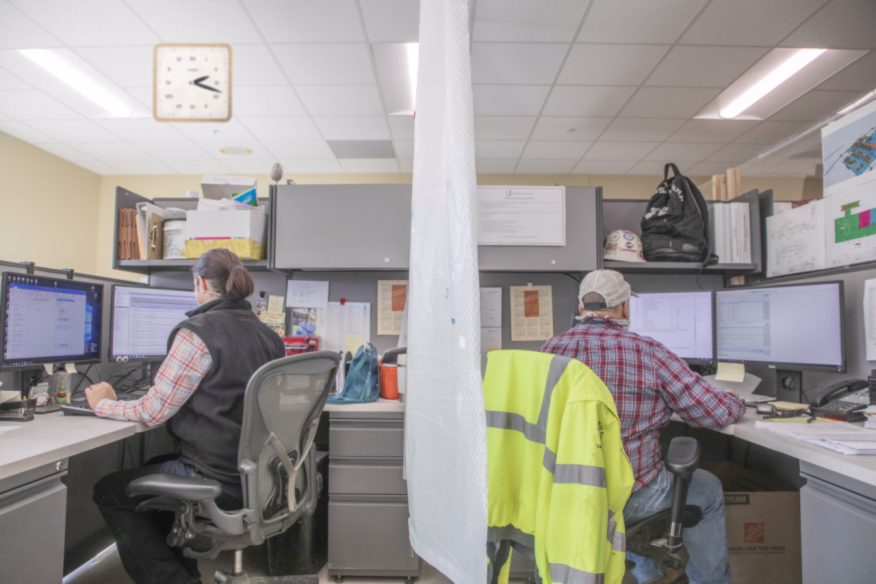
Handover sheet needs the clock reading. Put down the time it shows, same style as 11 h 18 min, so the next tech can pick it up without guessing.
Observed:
2 h 18 min
